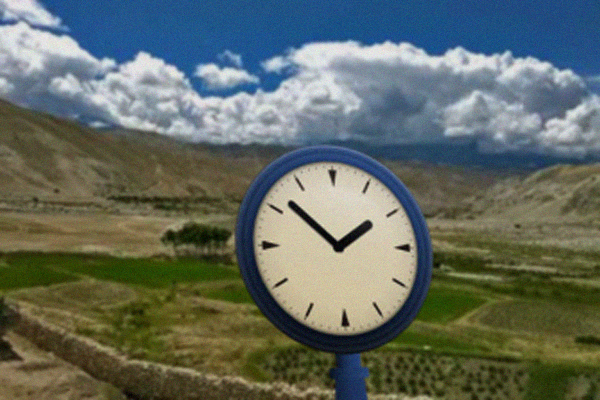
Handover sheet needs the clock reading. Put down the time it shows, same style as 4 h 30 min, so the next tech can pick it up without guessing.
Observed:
1 h 52 min
